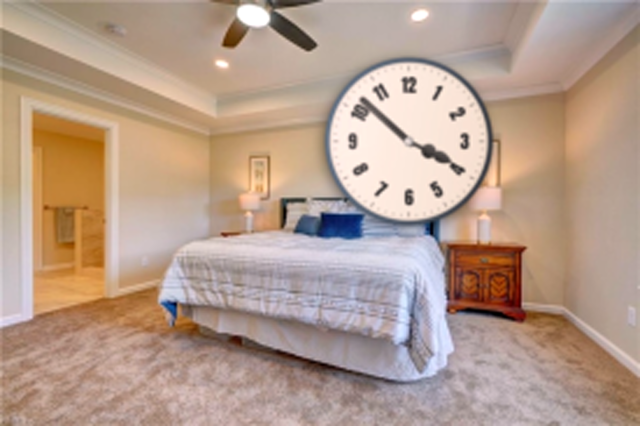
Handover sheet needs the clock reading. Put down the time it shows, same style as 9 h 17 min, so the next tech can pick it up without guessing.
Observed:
3 h 52 min
